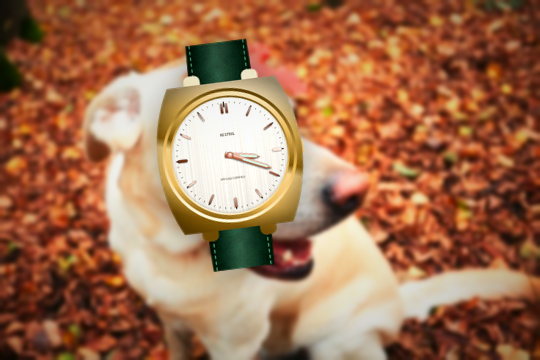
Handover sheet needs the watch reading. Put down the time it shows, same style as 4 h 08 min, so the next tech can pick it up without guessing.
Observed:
3 h 19 min
